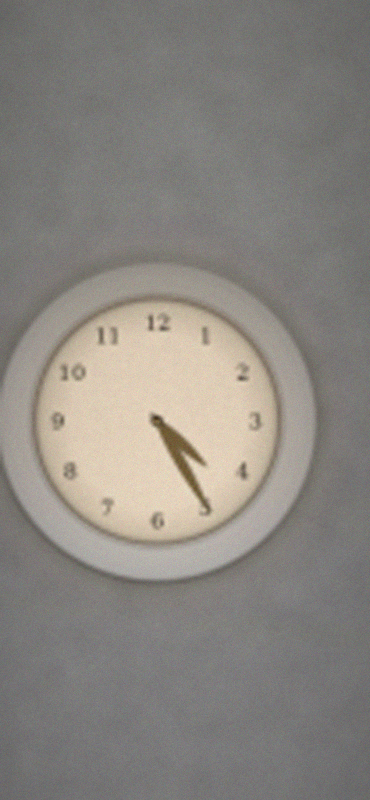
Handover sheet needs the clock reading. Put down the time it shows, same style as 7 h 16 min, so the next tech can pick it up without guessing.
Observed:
4 h 25 min
